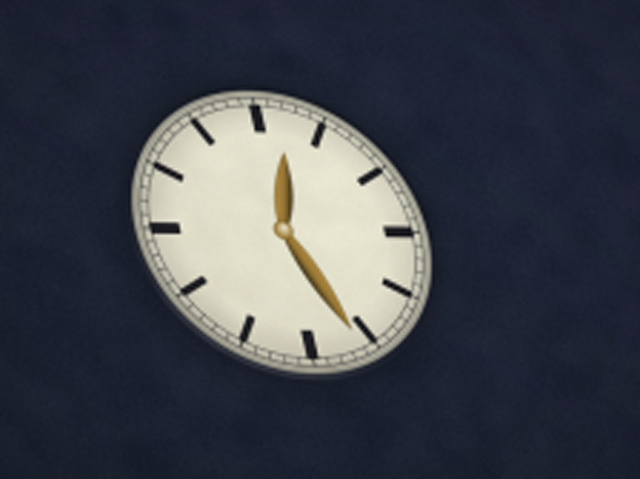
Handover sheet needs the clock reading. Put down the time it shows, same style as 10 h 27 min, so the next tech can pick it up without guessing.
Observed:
12 h 26 min
